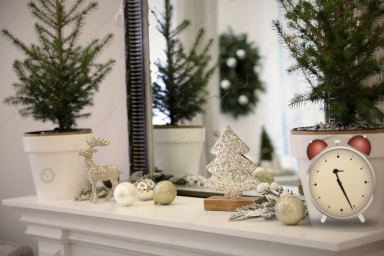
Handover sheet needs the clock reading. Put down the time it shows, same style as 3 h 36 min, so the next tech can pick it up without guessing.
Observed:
11 h 26 min
